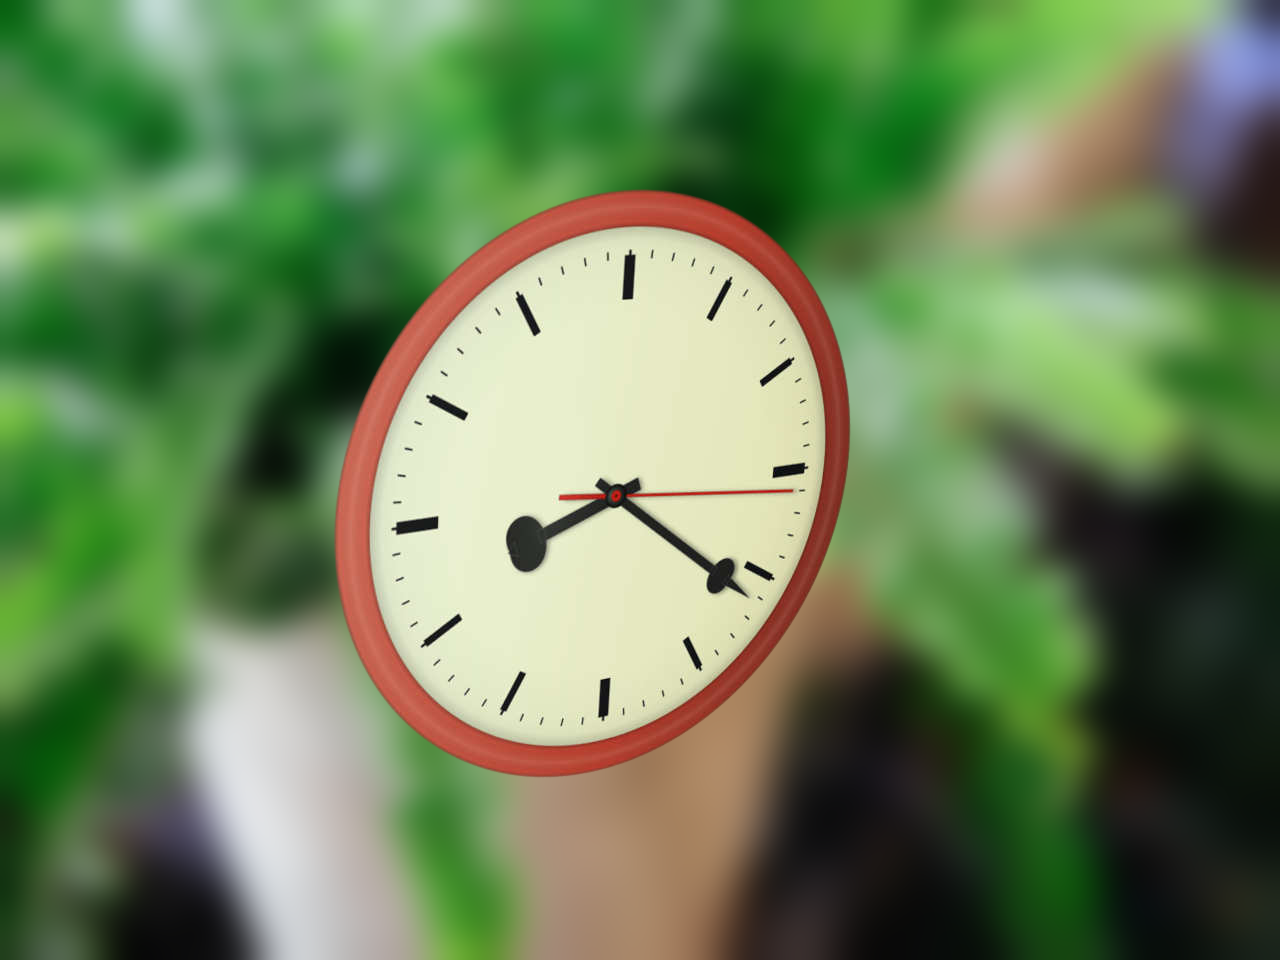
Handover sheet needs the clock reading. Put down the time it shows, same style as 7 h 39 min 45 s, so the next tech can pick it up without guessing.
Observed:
8 h 21 min 16 s
